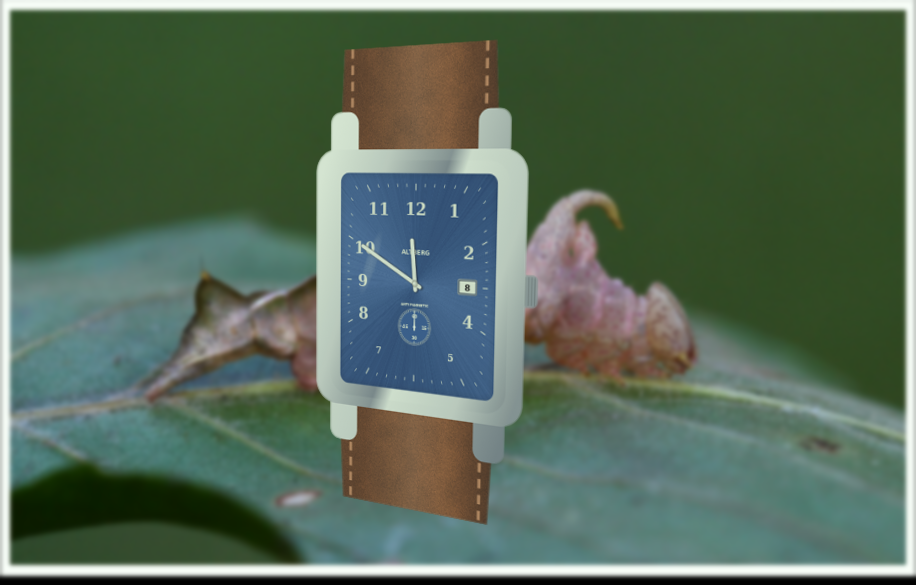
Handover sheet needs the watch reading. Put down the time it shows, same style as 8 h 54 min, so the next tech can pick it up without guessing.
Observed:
11 h 50 min
